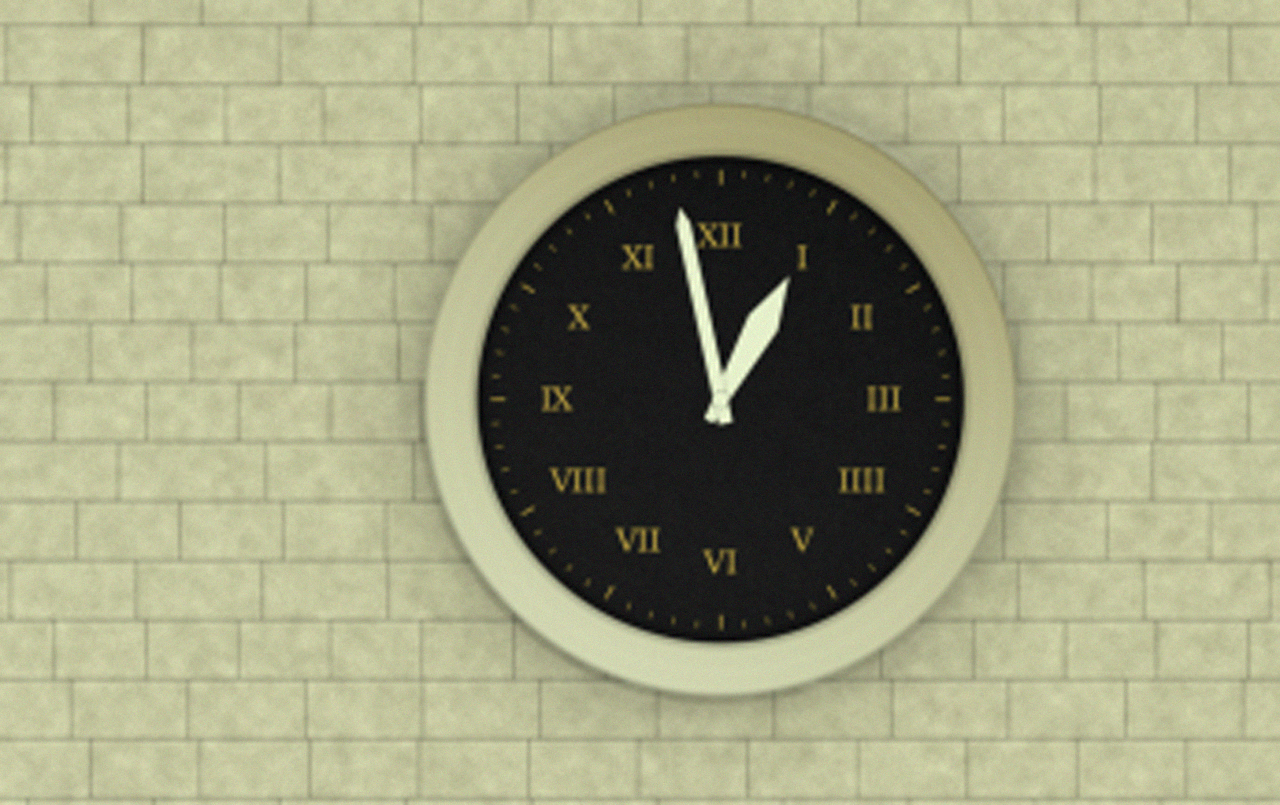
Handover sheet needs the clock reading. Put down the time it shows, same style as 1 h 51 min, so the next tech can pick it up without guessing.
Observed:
12 h 58 min
